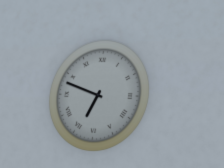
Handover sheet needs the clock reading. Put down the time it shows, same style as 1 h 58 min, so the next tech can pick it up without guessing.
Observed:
6 h 48 min
